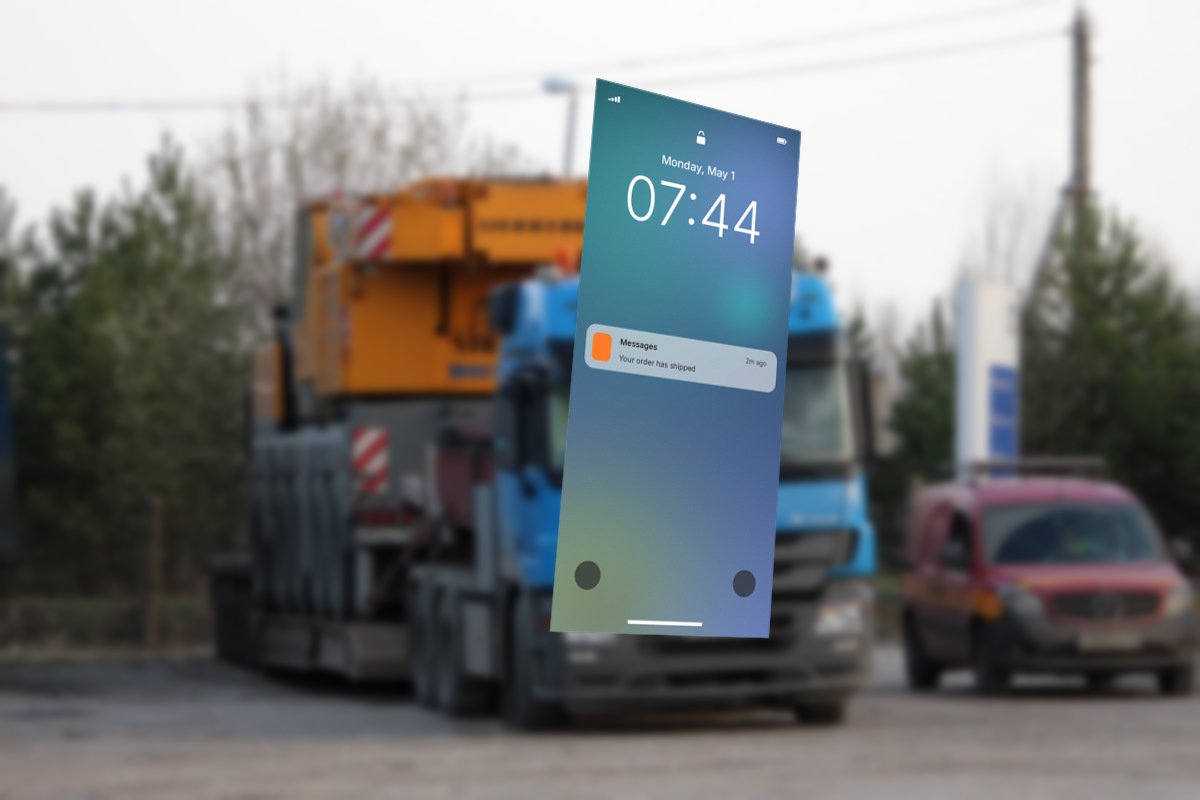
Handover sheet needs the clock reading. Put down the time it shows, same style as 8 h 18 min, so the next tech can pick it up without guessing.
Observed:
7 h 44 min
